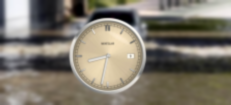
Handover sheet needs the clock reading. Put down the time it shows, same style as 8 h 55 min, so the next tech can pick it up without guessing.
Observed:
8 h 32 min
